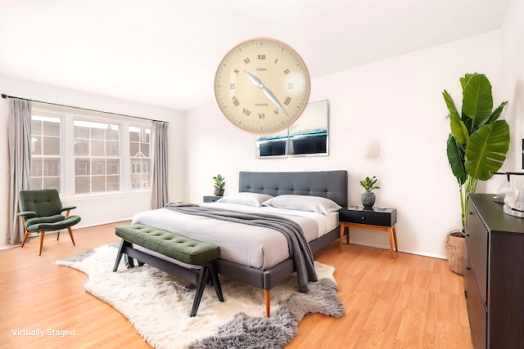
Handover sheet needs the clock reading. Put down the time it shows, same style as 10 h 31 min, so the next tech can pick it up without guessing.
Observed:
10 h 23 min
